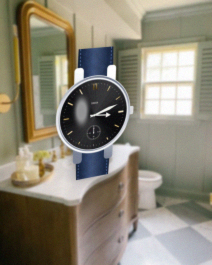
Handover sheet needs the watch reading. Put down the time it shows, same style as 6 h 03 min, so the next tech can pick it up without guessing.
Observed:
3 h 12 min
